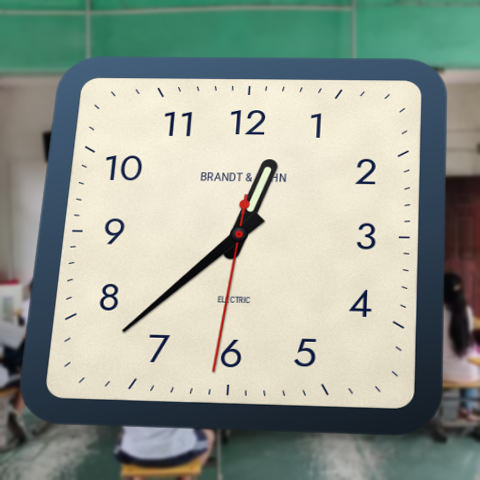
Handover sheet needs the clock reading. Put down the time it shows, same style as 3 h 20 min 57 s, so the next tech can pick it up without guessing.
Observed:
12 h 37 min 31 s
